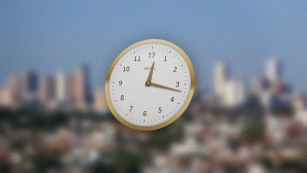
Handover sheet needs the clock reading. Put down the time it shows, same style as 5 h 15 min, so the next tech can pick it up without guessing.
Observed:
12 h 17 min
